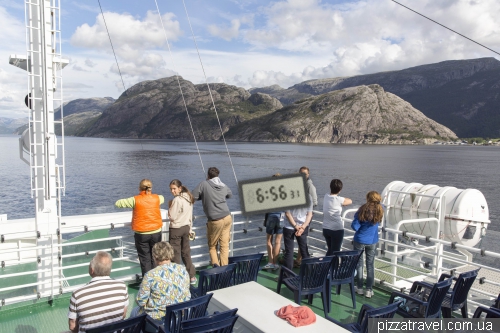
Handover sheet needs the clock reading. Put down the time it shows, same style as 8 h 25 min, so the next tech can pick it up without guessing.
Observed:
6 h 56 min
